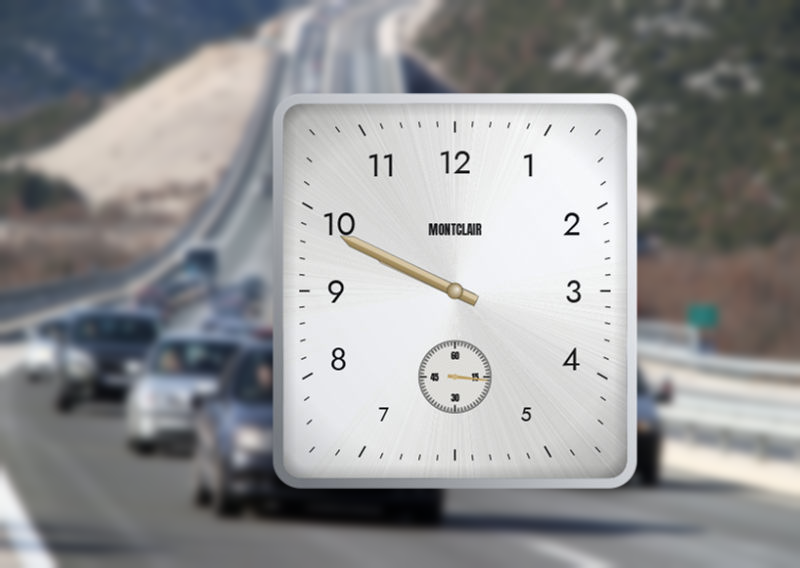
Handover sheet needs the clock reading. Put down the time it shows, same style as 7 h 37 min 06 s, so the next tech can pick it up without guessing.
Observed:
9 h 49 min 16 s
